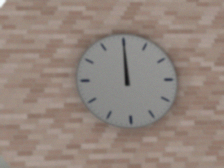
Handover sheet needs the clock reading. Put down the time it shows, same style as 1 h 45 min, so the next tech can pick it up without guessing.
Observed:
12 h 00 min
